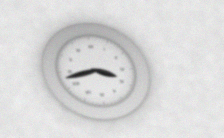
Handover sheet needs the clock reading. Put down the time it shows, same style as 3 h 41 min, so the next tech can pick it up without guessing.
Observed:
3 h 43 min
